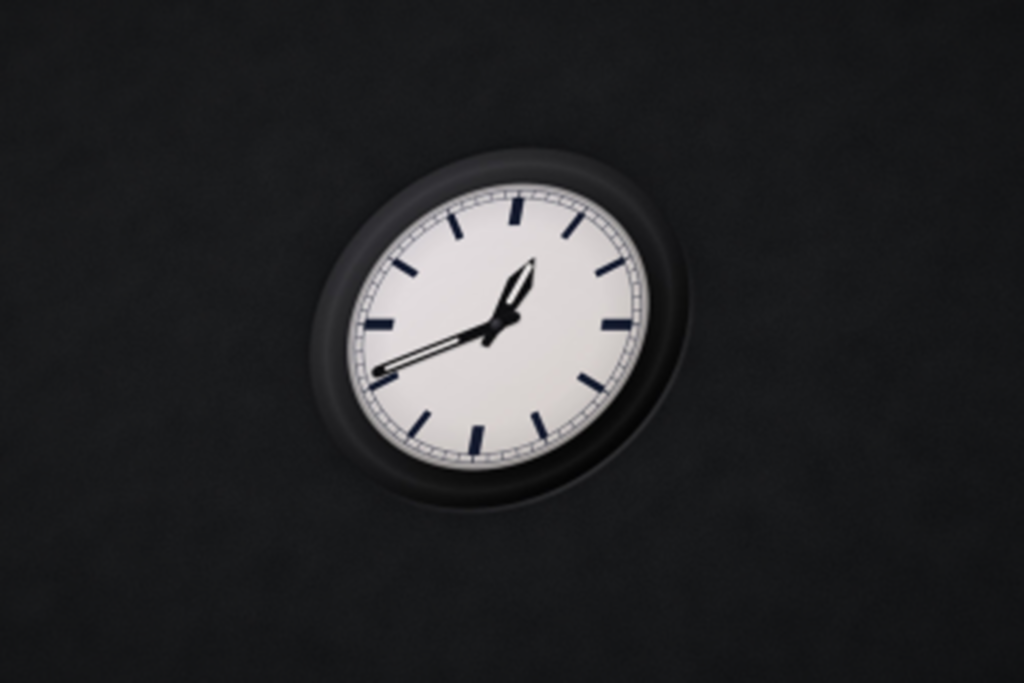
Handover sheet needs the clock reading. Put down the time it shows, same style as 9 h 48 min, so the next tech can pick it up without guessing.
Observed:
12 h 41 min
